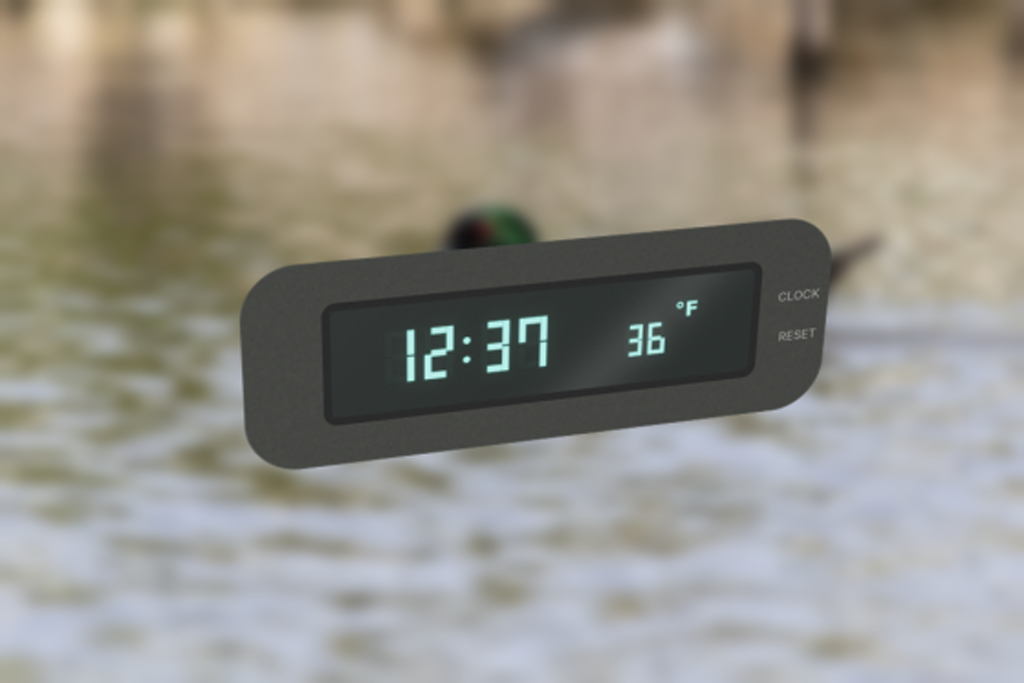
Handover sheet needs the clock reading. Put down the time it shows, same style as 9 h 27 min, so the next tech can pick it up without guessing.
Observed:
12 h 37 min
